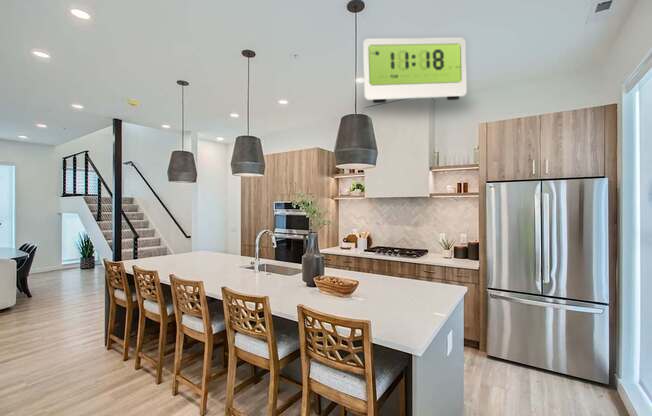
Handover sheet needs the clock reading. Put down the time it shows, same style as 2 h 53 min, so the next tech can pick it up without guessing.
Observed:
11 h 18 min
